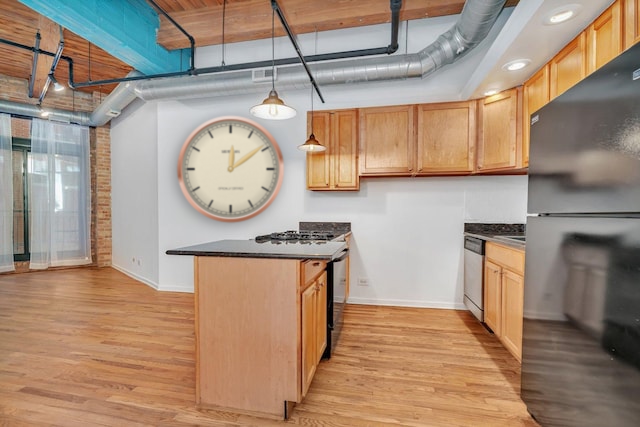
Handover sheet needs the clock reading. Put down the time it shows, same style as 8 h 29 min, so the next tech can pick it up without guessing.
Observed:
12 h 09 min
